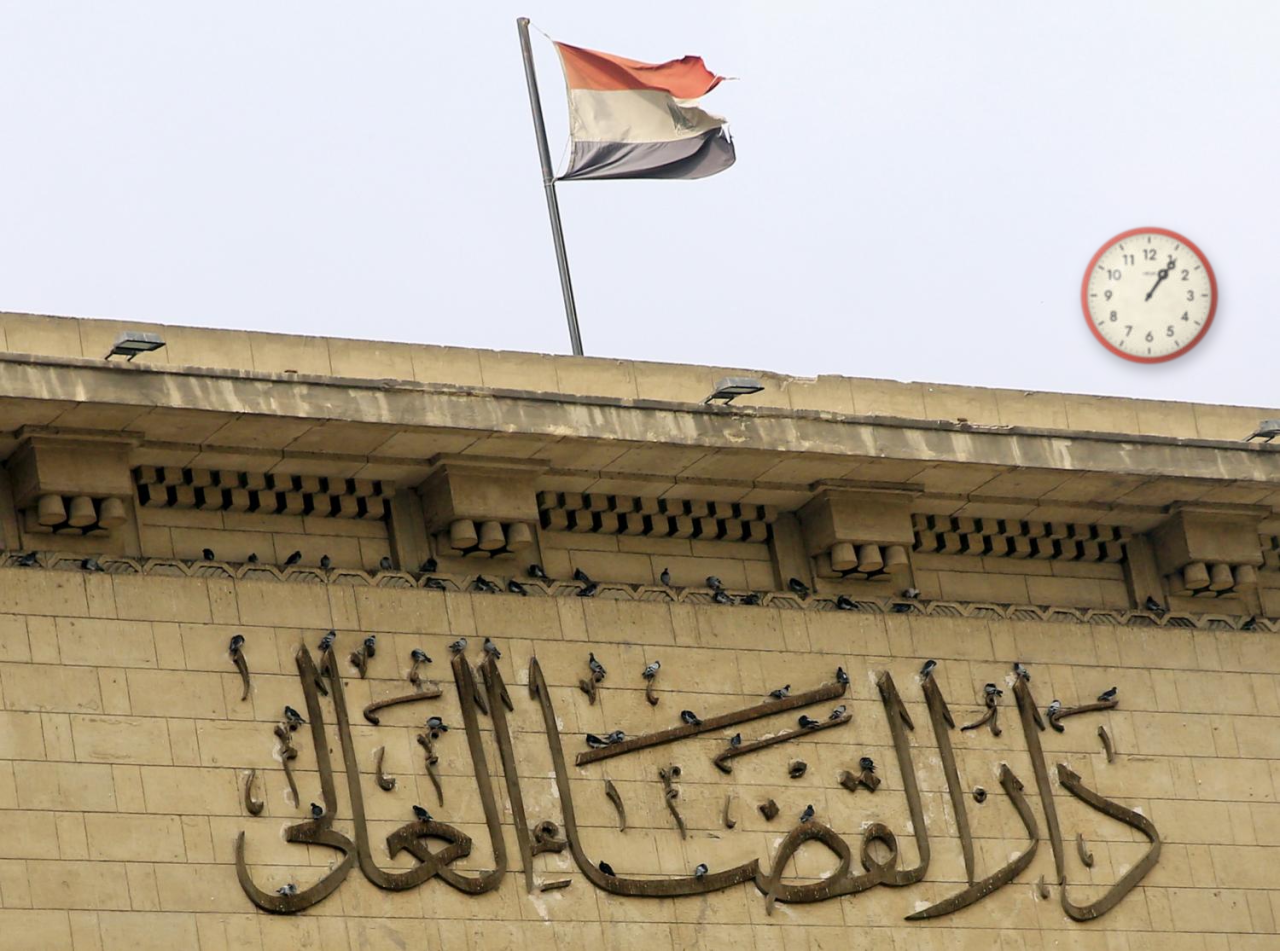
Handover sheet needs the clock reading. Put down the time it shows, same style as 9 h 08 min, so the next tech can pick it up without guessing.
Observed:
1 h 06 min
